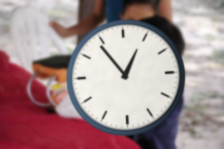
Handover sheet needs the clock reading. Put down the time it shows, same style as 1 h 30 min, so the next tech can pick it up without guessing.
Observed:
12 h 54 min
